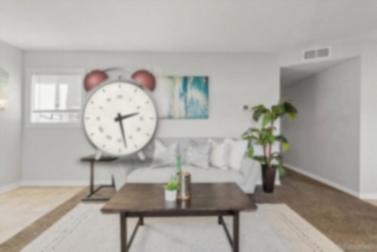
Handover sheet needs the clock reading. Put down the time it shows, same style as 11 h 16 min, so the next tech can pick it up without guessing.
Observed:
2 h 28 min
